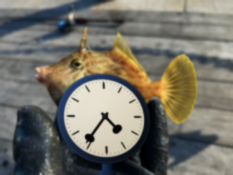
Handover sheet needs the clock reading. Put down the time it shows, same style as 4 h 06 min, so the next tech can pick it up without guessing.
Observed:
4 h 36 min
